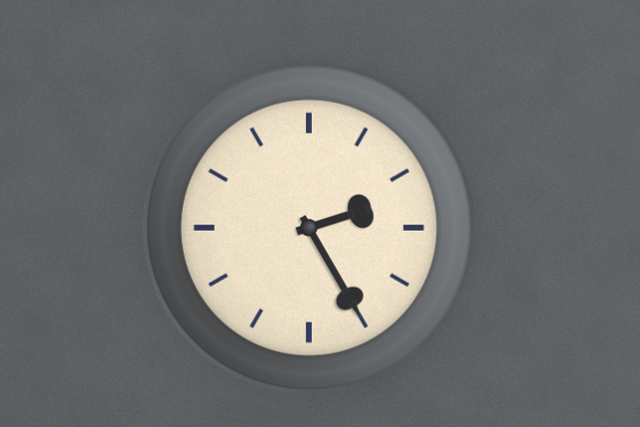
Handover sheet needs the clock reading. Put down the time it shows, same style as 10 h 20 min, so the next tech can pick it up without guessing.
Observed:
2 h 25 min
